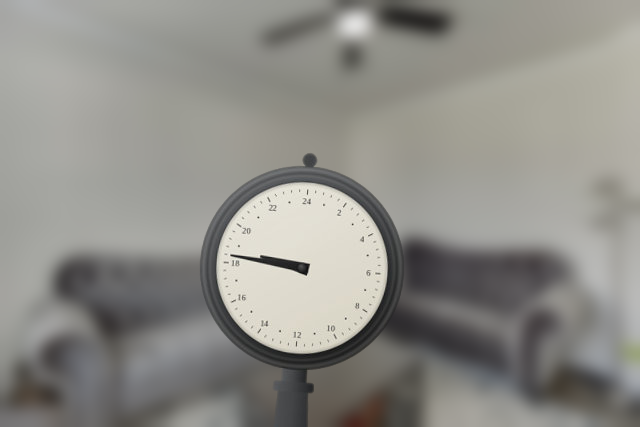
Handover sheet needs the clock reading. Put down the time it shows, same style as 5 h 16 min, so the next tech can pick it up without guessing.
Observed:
18 h 46 min
